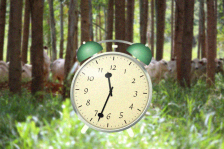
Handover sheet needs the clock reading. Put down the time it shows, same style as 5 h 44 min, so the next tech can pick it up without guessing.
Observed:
11 h 33 min
